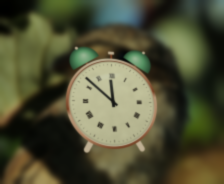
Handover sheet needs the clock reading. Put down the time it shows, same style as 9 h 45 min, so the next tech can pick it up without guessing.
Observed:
11 h 52 min
